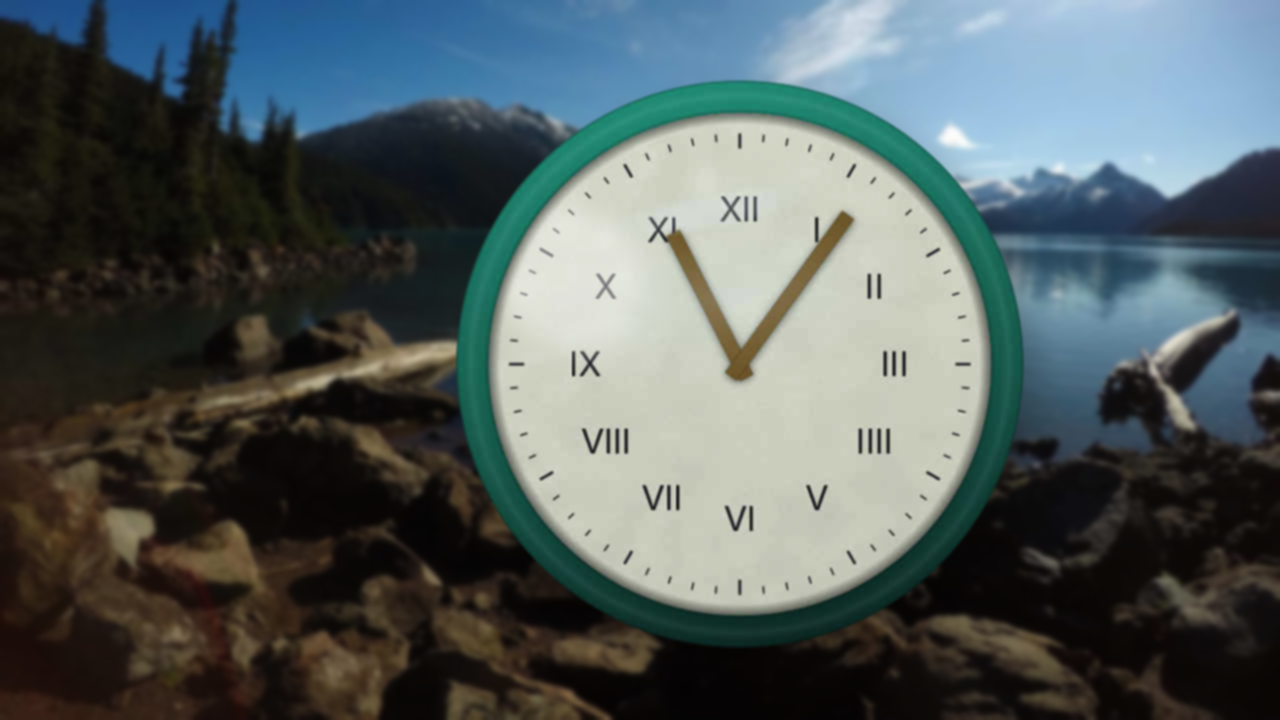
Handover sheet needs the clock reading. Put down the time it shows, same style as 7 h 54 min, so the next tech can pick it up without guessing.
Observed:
11 h 06 min
